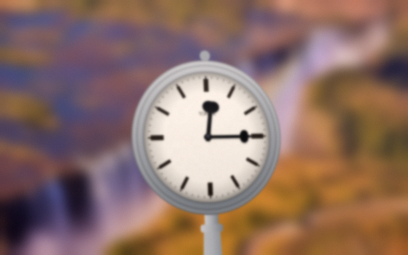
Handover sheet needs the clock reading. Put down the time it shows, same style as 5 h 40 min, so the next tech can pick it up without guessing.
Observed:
12 h 15 min
